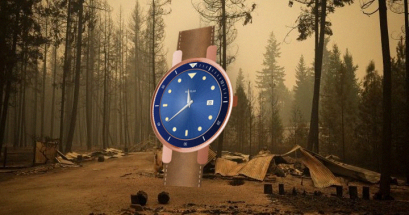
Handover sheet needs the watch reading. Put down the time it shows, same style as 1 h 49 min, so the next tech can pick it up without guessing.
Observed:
11 h 39 min
